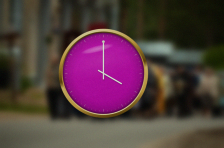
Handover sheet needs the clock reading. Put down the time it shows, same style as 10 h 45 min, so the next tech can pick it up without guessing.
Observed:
4 h 00 min
